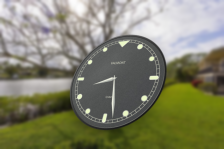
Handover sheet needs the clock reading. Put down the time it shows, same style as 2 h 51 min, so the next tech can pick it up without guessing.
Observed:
8 h 28 min
